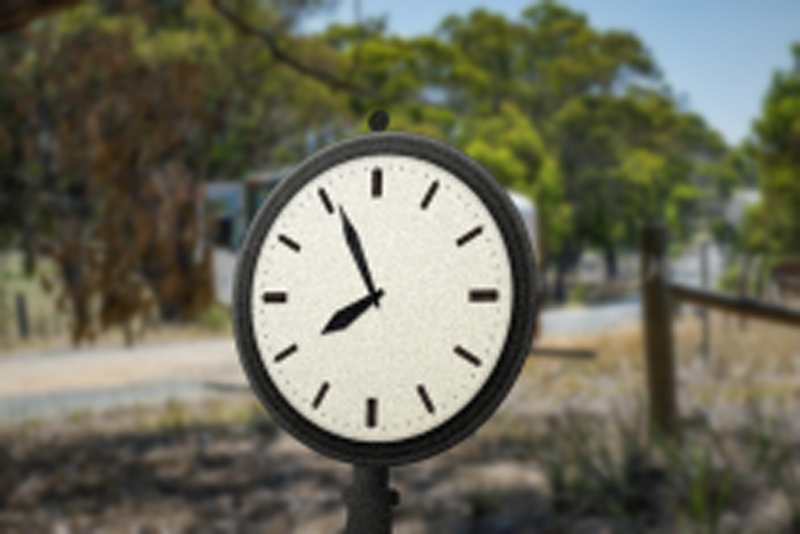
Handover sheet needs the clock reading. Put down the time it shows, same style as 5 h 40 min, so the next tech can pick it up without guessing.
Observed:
7 h 56 min
